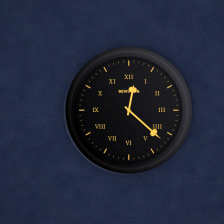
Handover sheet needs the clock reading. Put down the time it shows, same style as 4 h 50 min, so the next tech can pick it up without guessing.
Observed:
12 h 22 min
